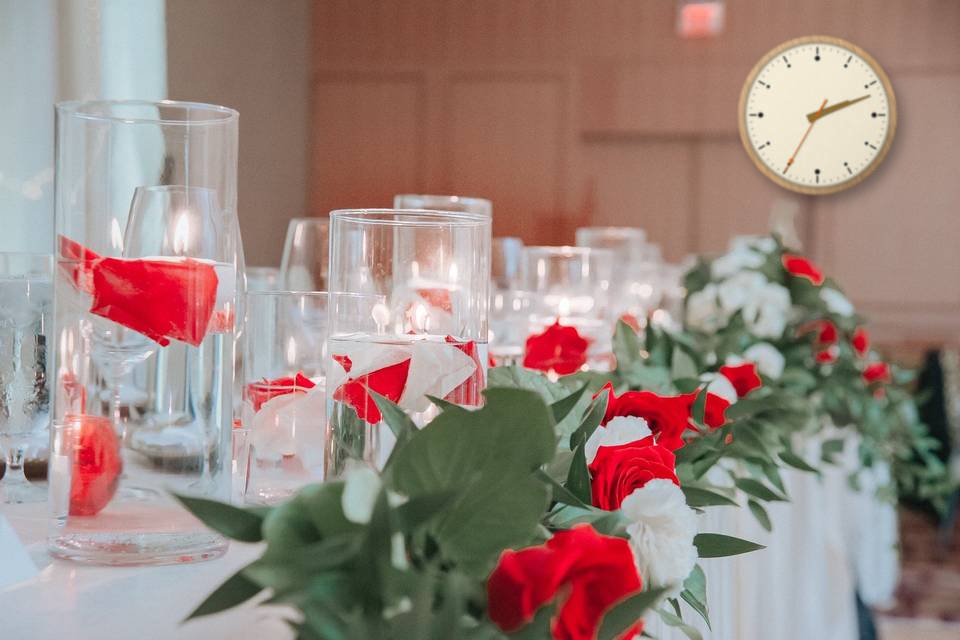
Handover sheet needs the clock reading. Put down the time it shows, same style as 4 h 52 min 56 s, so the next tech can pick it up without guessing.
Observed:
2 h 11 min 35 s
